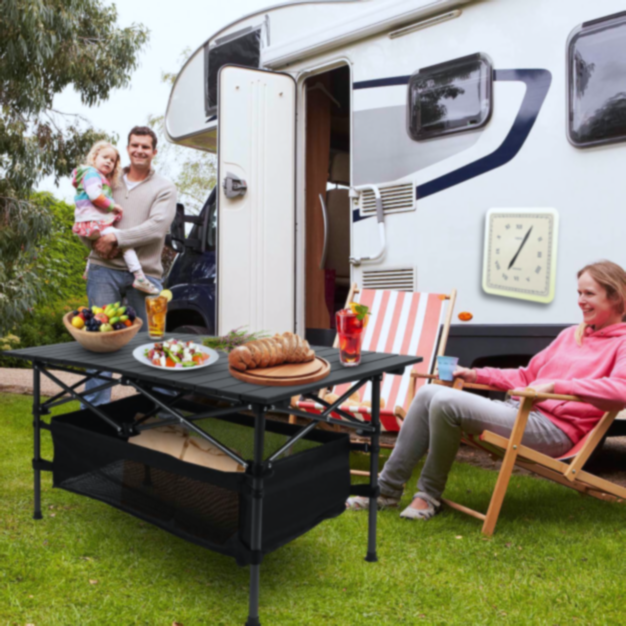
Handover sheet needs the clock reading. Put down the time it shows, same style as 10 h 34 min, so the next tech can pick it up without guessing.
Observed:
7 h 05 min
